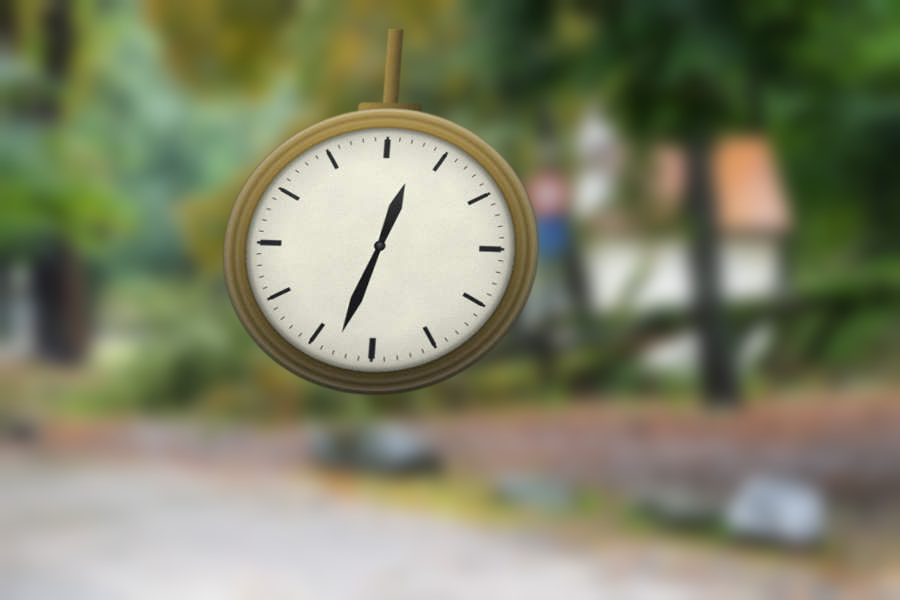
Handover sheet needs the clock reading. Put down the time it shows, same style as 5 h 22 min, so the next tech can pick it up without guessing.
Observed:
12 h 33 min
